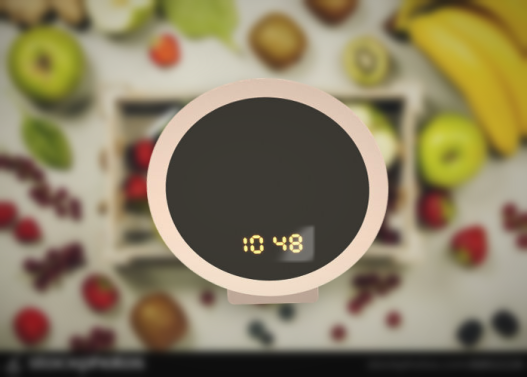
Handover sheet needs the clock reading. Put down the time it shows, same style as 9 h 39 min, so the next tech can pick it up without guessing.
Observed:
10 h 48 min
